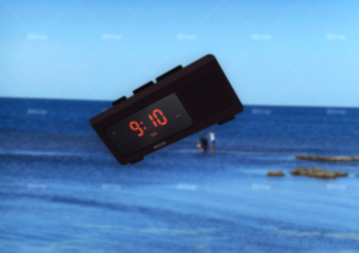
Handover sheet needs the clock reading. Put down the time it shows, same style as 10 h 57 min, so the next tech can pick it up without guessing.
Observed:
9 h 10 min
